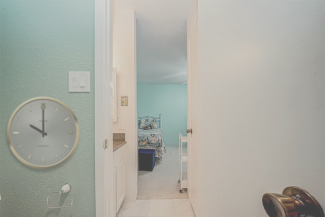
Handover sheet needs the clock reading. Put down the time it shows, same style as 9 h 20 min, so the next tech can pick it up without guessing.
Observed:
10 h 00 min
